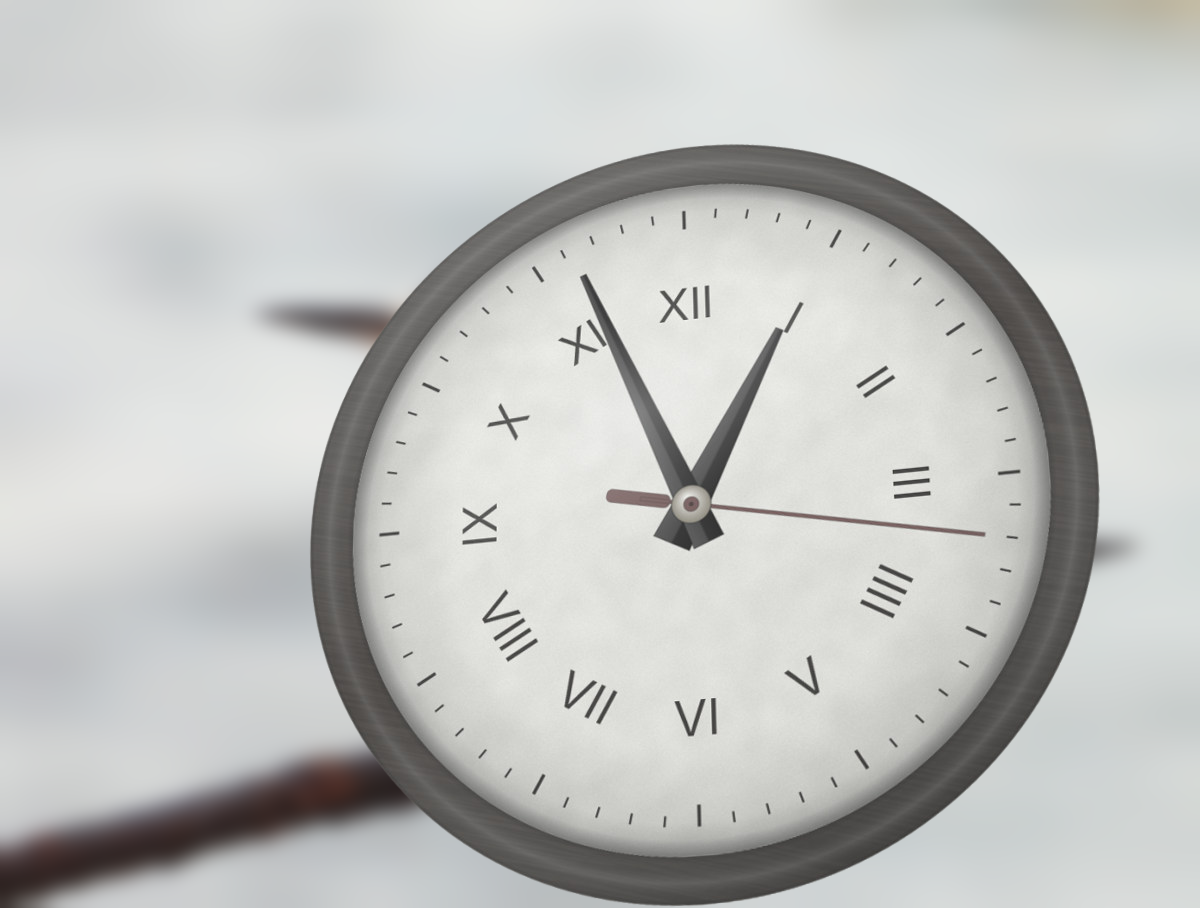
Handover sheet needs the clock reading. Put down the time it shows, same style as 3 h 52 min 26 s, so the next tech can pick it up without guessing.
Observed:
12 h 56 min 17 s
